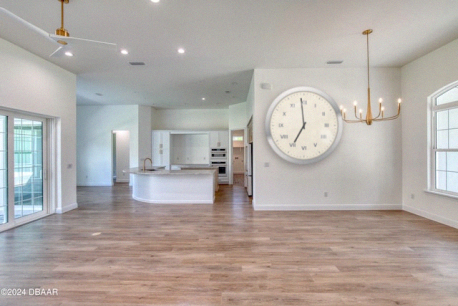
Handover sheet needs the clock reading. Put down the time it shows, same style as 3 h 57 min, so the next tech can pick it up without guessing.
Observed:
6 h 59 min
